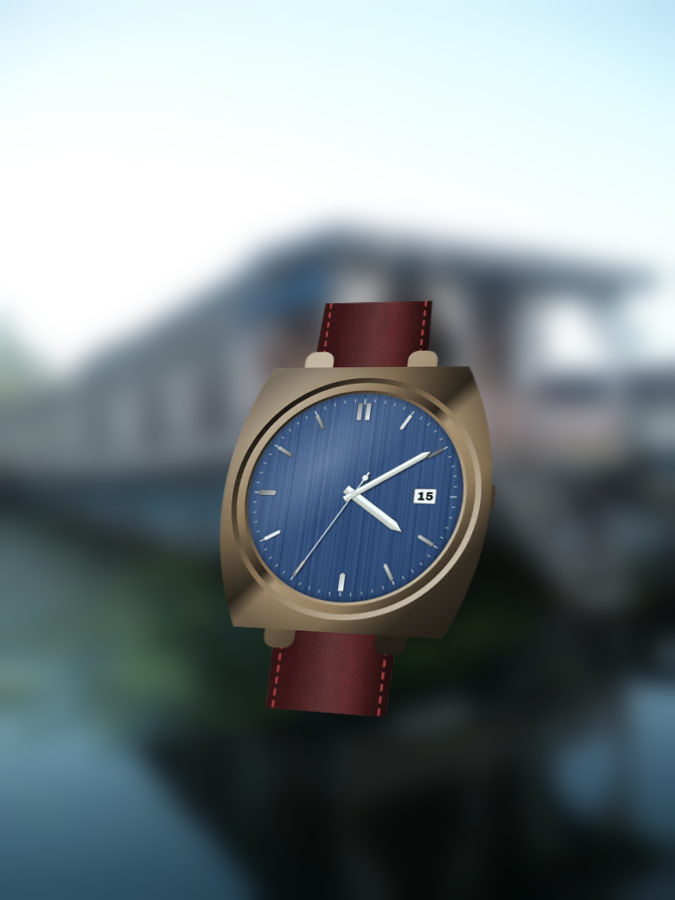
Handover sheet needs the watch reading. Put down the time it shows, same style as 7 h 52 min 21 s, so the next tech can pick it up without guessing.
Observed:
4 h 09 min 35 s
